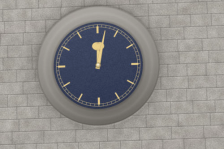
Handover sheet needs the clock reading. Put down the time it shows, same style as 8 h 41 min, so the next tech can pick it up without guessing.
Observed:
12 h 02 min
